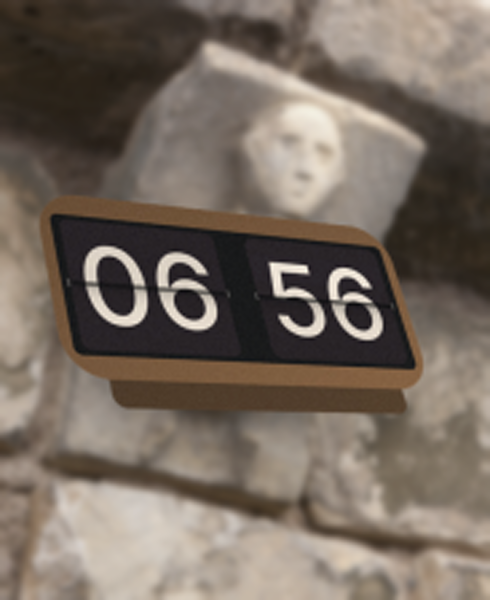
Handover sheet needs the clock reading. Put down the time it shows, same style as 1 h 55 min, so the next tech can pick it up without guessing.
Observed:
6 h 56 min
